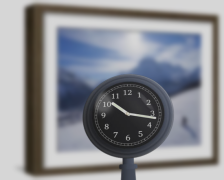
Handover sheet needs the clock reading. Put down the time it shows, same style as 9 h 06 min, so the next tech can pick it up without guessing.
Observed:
10 h 17 min
